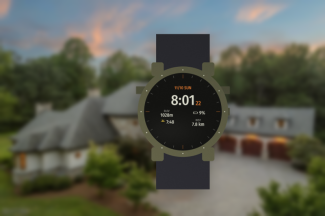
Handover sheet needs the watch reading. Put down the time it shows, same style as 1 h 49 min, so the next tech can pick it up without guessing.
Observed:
8 h 01 min
